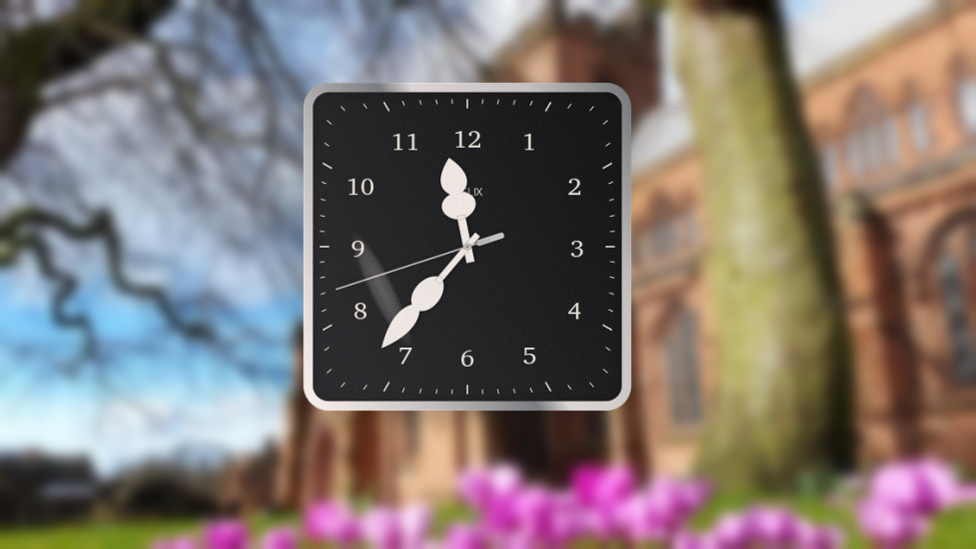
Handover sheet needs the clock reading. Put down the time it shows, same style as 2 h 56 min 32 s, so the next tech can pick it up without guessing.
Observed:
11 h 36 min 42 s
